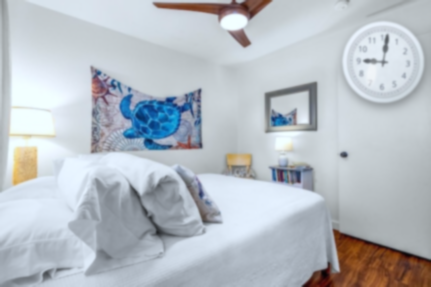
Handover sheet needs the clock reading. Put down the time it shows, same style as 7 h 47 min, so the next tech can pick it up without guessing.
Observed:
9 h 01 min
